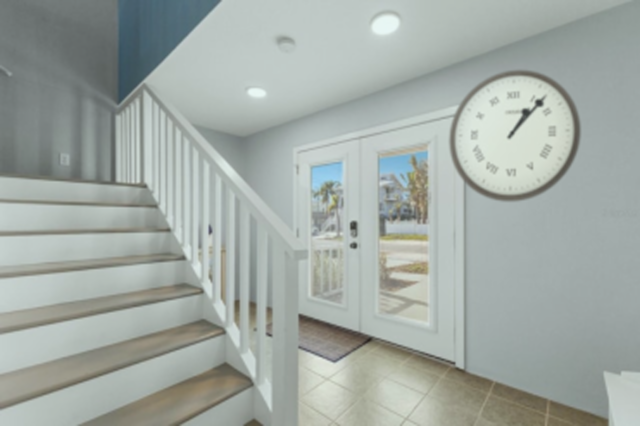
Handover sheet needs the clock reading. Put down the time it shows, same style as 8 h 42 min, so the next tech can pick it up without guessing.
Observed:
1 h 07 min
